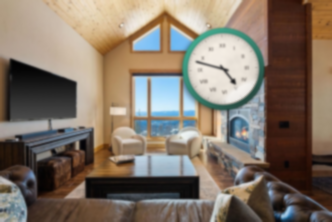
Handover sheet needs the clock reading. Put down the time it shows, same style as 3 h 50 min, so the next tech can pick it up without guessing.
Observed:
4 h 48 min
